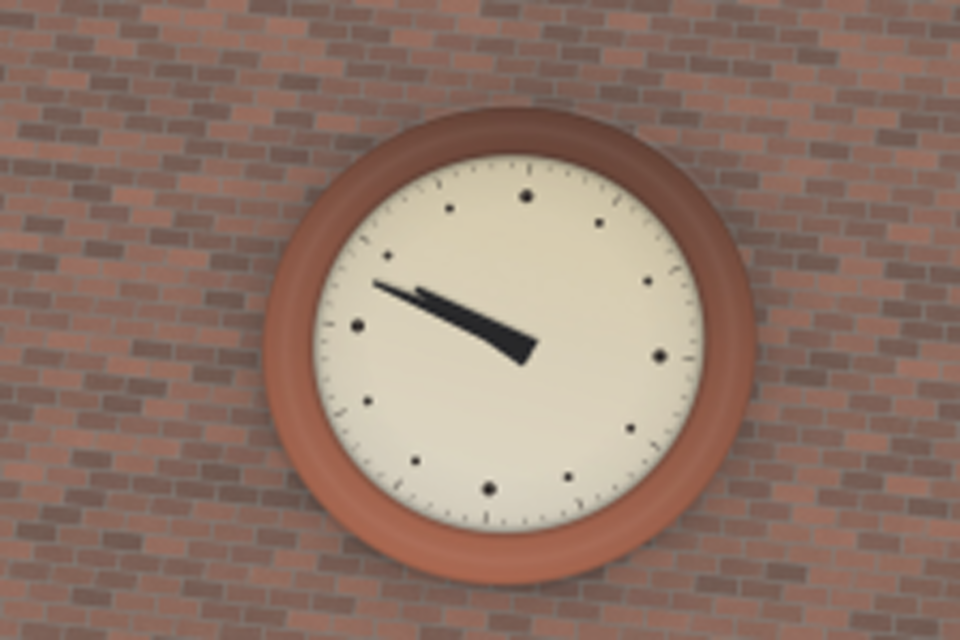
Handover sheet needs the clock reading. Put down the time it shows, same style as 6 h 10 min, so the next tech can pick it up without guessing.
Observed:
9 h 48 min
